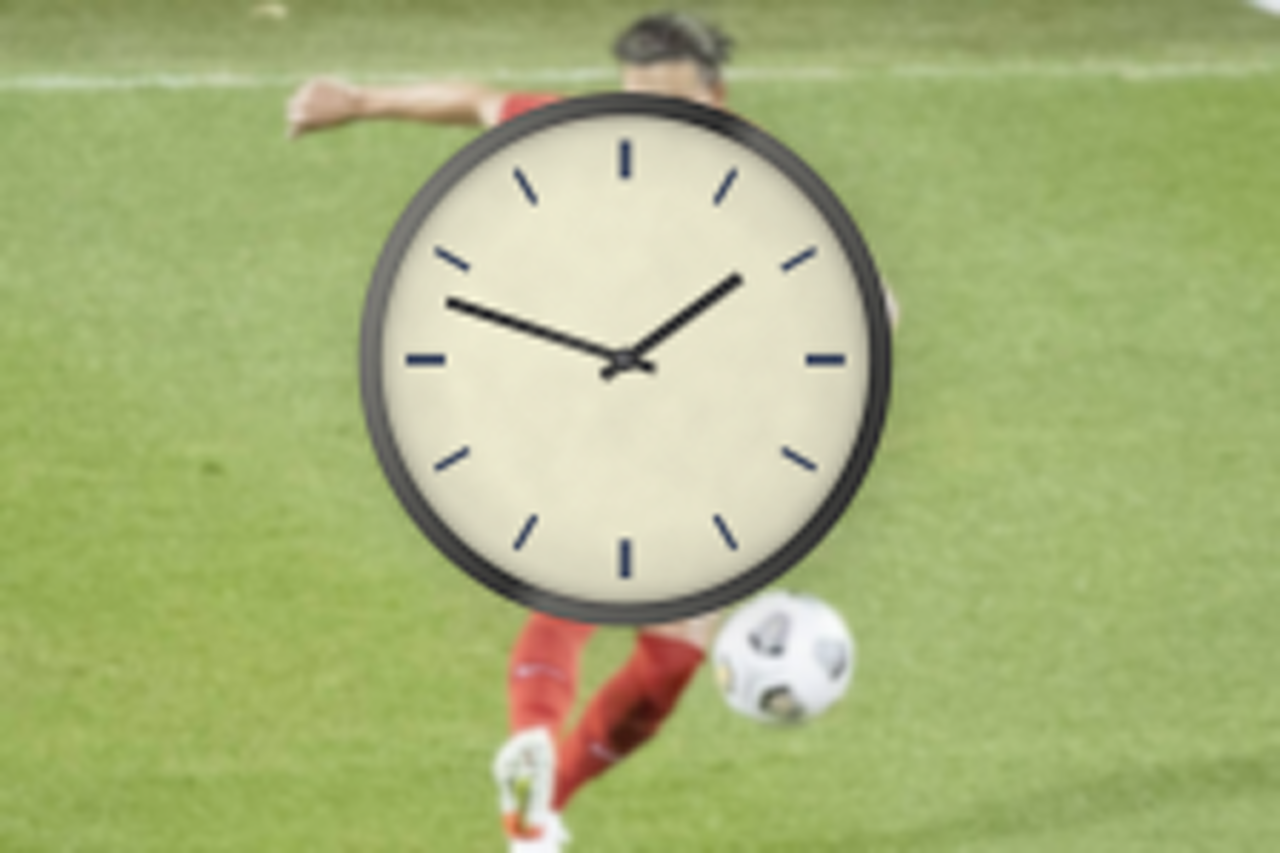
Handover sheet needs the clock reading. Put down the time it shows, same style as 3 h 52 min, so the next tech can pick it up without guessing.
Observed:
1 h 48 min
